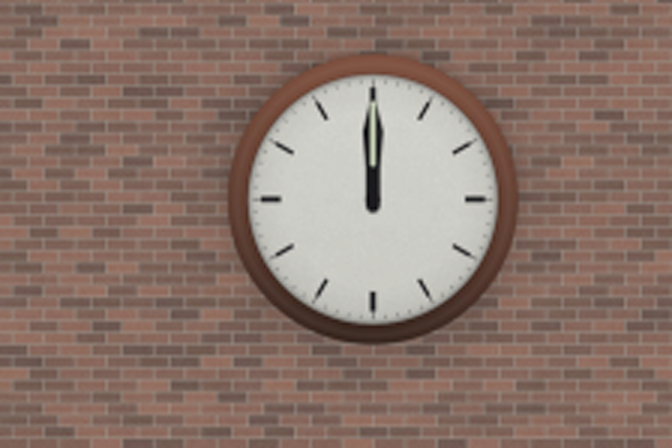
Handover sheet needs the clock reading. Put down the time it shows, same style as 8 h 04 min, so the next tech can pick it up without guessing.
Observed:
12 h 00 min
